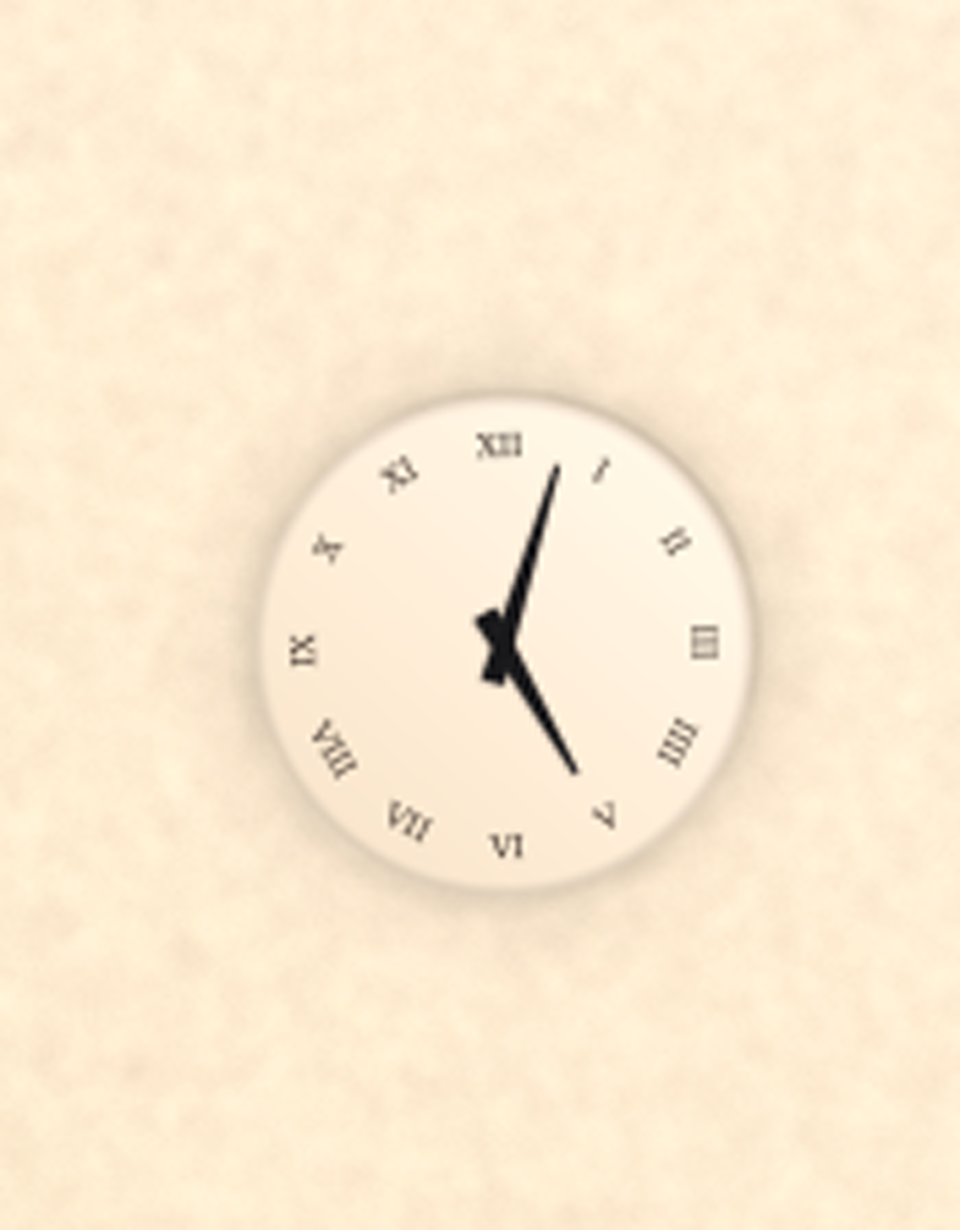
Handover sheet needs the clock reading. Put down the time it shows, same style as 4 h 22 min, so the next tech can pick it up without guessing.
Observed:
5 h 03 min
